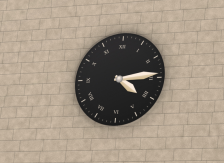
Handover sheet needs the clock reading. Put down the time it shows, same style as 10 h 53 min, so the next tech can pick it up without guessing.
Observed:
4 h 14 min
